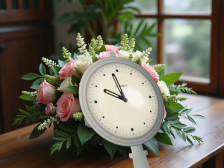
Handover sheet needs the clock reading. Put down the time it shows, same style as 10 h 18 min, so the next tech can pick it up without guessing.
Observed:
9 h 58 min
